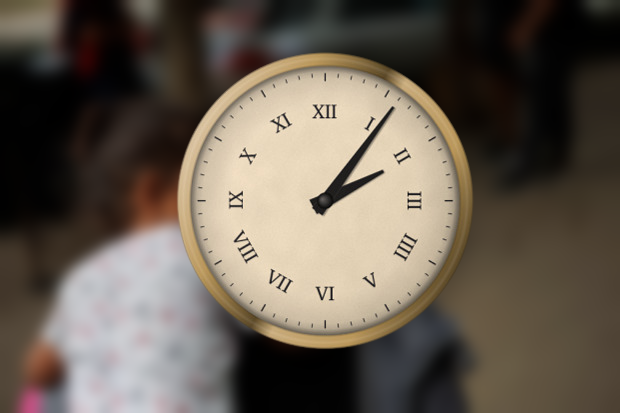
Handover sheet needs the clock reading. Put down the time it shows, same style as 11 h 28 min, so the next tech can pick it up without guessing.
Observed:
2 h 06 min
